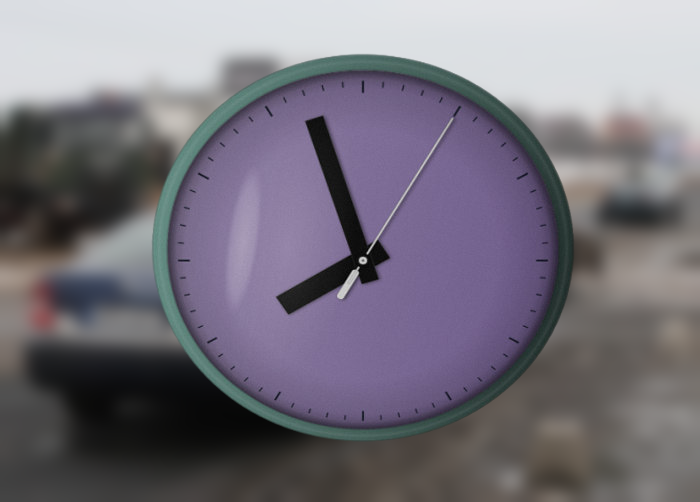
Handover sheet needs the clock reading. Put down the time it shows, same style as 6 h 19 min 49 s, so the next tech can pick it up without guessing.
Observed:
7 h 57 min 05 s
